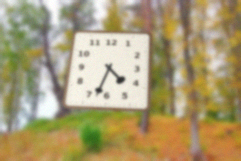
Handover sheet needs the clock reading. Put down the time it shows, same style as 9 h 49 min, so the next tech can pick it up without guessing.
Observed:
4 h 33 min
